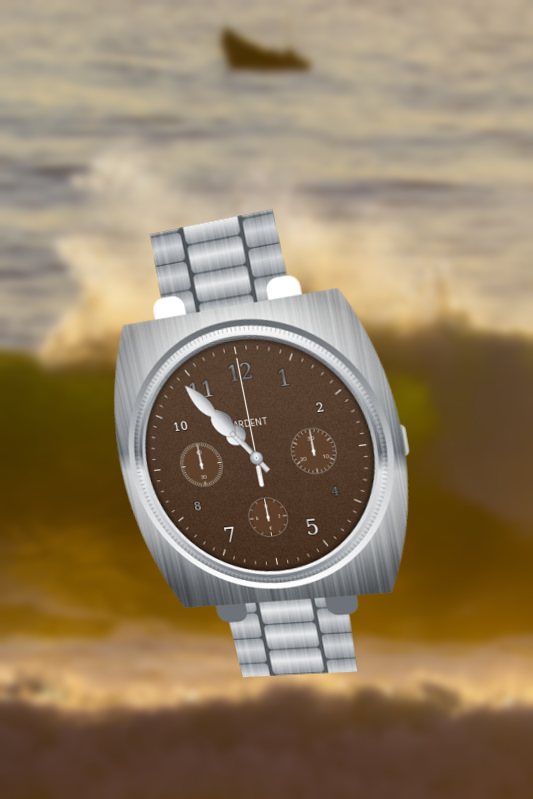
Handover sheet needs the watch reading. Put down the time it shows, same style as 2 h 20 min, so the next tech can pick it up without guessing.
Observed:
10 h 54 min
